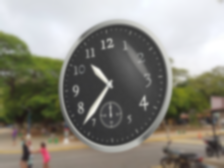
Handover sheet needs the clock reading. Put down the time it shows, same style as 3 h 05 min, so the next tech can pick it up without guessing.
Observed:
10 h 37 min
